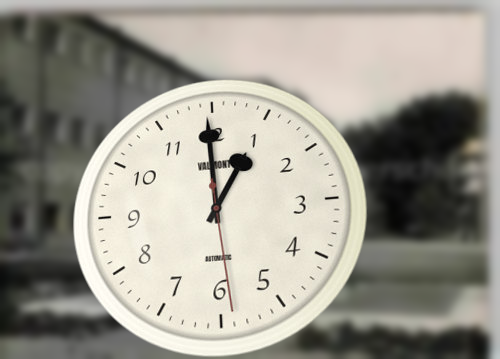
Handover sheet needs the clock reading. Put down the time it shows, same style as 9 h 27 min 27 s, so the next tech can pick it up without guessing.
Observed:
12 h 59 min 29 s
